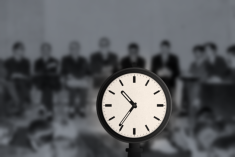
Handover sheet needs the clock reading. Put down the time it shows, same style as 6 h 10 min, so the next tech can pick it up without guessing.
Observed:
10 h 36 min
